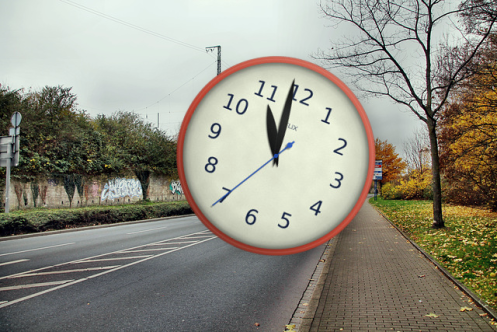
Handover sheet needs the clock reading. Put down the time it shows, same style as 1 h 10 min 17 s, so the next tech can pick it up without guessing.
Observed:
10 h 58 min 35 s
